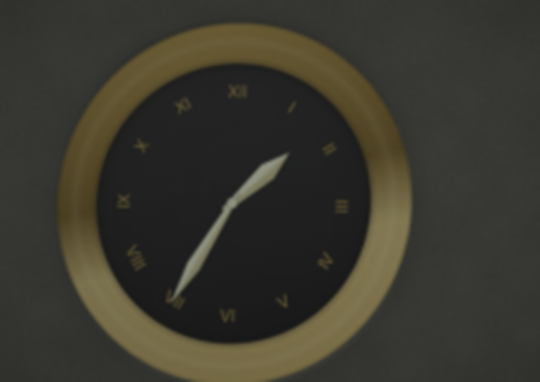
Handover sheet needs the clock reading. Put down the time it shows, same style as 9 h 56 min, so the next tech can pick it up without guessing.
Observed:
1 h 35 min
